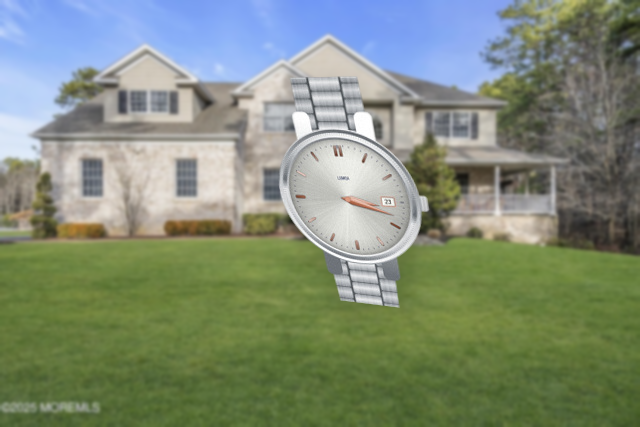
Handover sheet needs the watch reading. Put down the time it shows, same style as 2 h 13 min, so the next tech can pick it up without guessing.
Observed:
3 h 18 min
